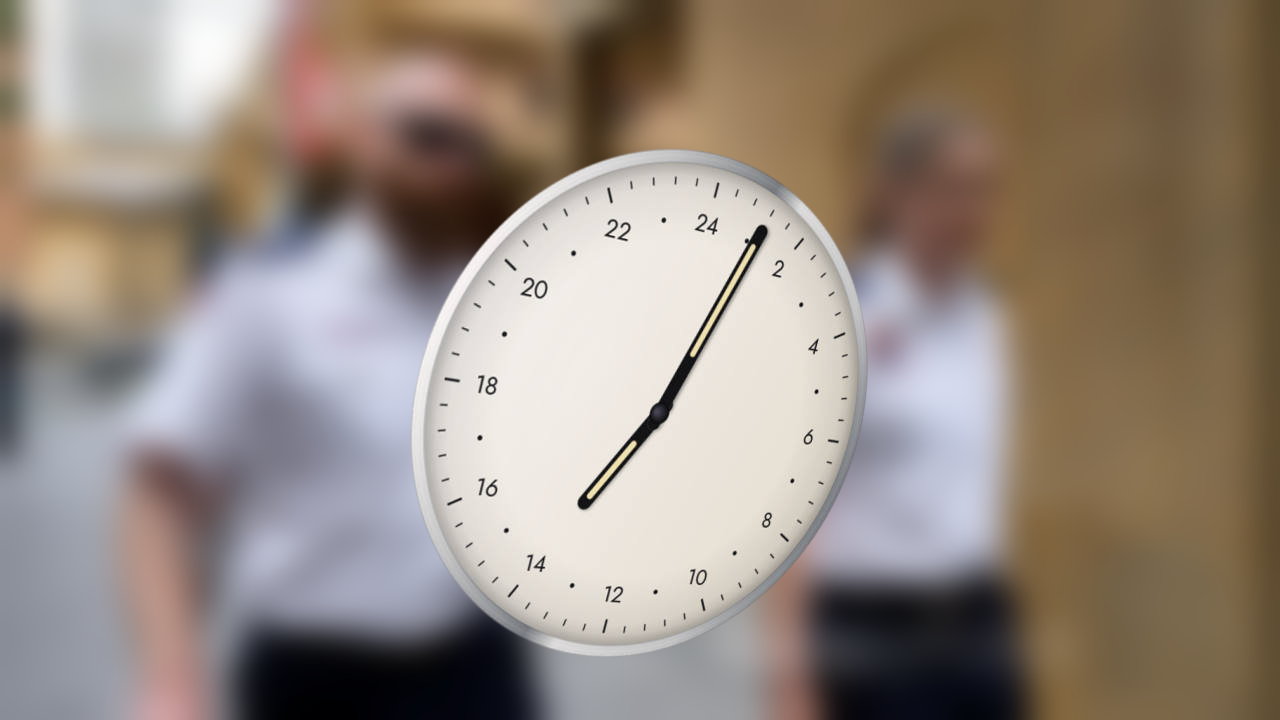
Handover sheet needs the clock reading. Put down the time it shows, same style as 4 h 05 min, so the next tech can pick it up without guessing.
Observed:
14 h 03 min
